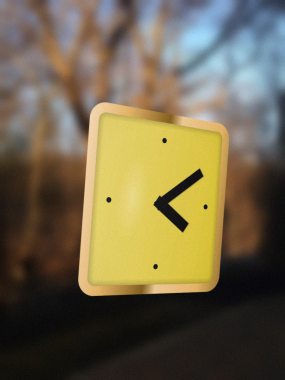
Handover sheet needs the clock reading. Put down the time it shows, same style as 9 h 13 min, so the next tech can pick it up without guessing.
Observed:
4 h 09 min
